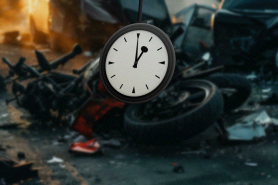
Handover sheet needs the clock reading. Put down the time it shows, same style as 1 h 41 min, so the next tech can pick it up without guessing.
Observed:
1 h 00 min
